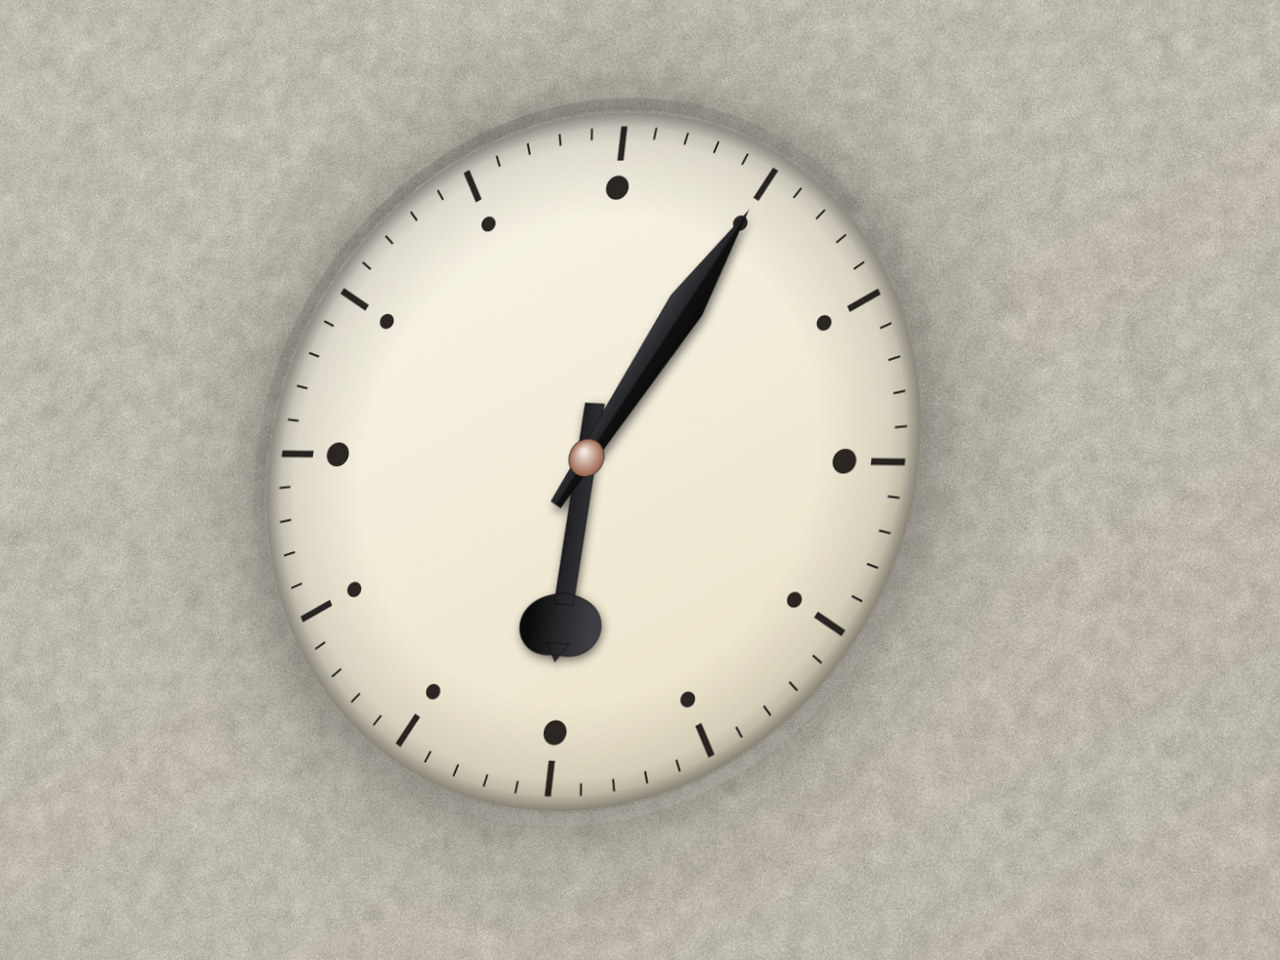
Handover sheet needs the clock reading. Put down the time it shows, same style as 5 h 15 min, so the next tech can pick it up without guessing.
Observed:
6 h 05 min
